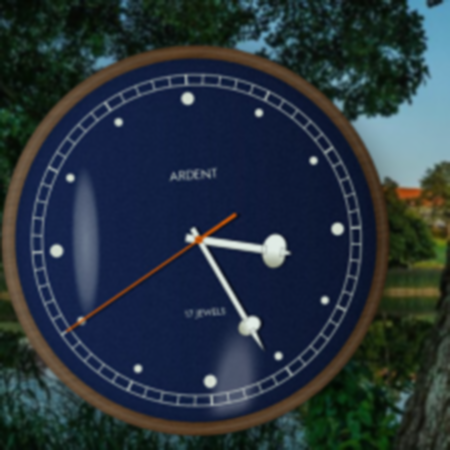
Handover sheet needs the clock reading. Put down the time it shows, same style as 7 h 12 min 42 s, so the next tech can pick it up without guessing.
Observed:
3 h 25 min 40 s
